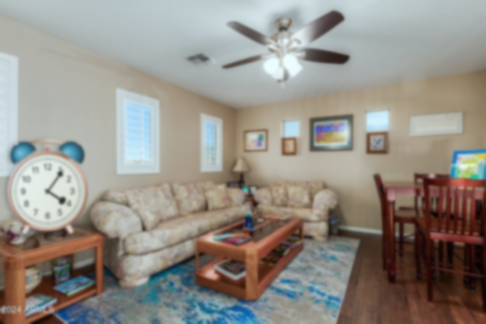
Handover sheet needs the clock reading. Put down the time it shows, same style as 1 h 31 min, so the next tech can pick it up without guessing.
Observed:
4 h 06 min
